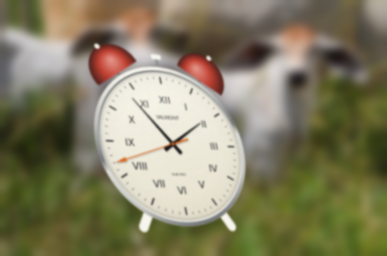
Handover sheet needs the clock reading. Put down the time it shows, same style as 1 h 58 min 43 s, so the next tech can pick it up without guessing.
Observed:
1 h 53 min 42 s
